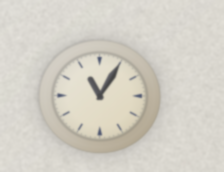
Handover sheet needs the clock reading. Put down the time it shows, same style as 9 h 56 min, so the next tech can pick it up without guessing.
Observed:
11 h 05 min
